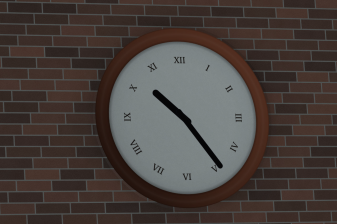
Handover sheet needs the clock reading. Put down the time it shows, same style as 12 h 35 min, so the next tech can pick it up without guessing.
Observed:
10 h 24 min
